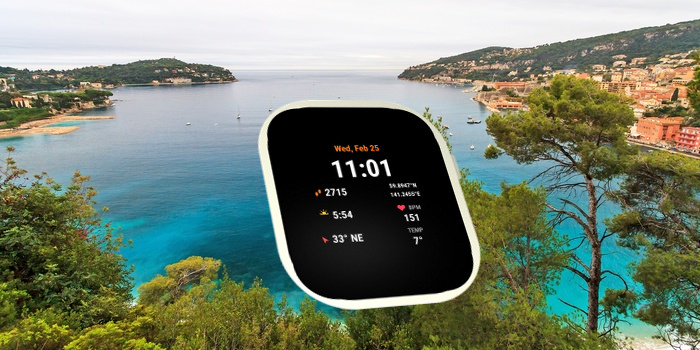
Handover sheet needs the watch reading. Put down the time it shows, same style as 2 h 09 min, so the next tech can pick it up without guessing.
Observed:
11 h 01 min
